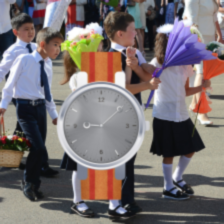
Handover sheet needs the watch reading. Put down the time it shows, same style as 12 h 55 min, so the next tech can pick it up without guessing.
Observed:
9 h 08 min
